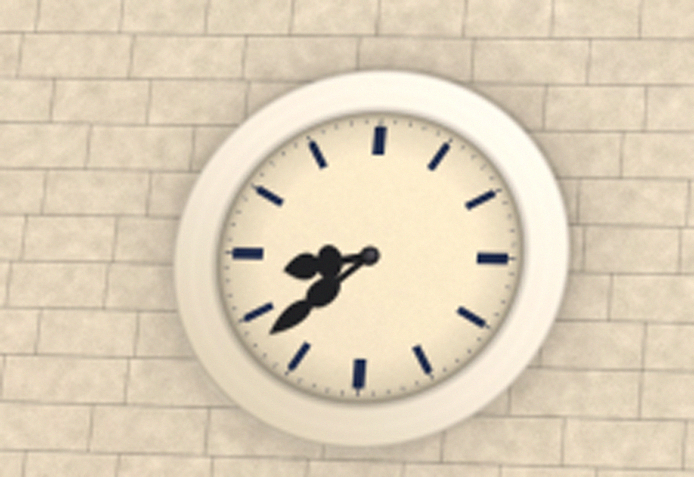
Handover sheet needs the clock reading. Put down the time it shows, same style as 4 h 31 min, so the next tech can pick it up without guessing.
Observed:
8 h 38 min
